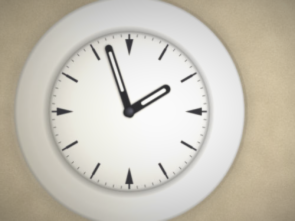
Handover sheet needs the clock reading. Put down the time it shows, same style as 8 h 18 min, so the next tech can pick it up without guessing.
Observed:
1 h 57 min
